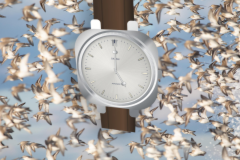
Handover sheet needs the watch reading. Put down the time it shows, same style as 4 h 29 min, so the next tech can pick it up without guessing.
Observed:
5 h 00 min
